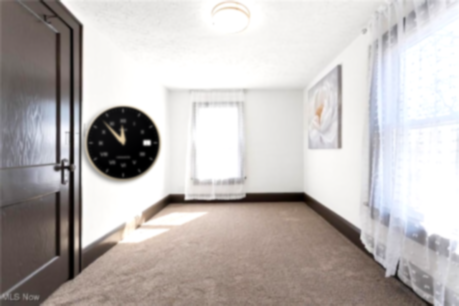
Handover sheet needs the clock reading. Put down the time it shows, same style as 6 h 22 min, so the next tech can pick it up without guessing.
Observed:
11 h 53 min
